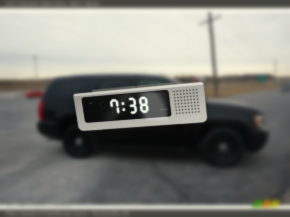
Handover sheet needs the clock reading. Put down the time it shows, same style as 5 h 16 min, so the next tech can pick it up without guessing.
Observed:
7 h 38 min
